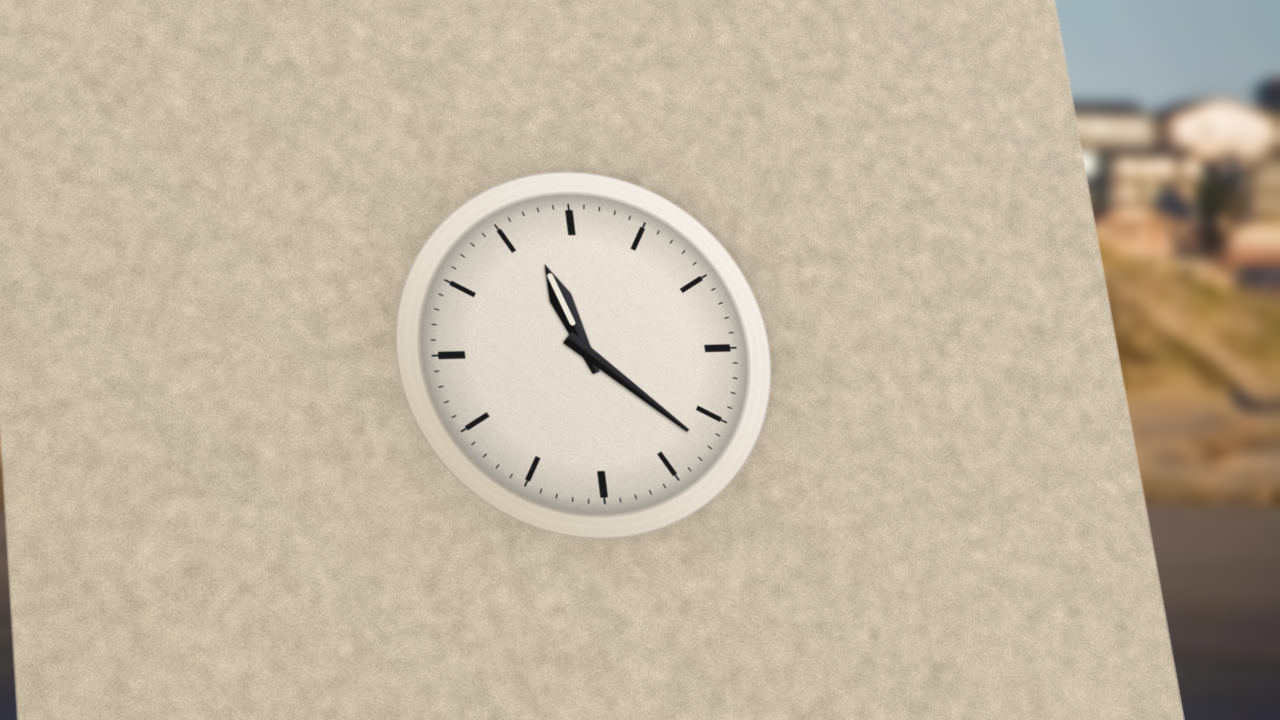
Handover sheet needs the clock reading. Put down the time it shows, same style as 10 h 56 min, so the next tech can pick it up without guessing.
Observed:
11 h 22 min
